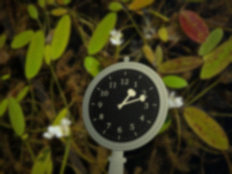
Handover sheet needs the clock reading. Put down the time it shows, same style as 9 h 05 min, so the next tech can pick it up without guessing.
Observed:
1 h 12 min
